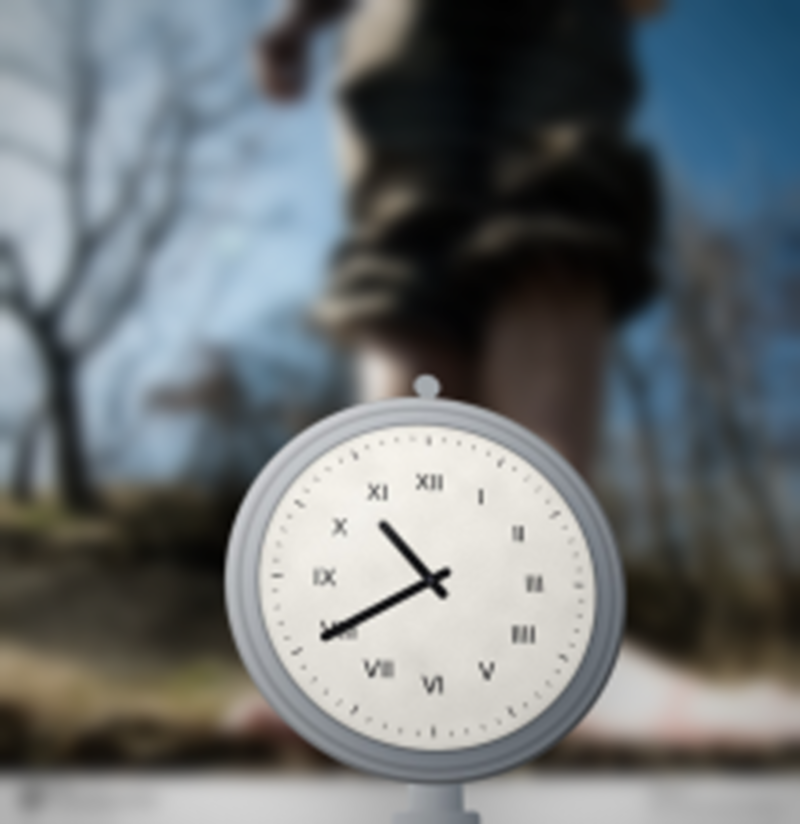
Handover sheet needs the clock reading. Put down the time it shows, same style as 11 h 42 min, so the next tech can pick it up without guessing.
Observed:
10 h 40 min
